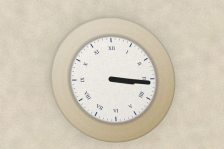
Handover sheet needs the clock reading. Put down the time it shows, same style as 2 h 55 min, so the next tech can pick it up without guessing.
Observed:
3 h 16 min
